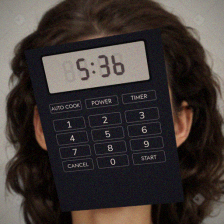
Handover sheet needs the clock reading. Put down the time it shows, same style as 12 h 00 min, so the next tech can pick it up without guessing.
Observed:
5 h 36 min
